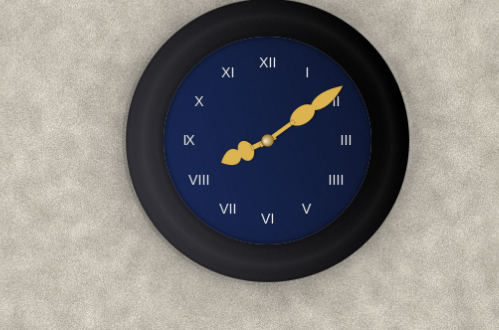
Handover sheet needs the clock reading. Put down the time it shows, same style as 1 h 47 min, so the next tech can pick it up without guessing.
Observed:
8 h 09 min
